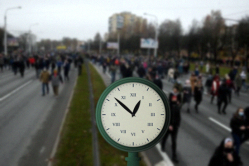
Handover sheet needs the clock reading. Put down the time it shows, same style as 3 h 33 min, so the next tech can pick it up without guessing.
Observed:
12 h 52 min
